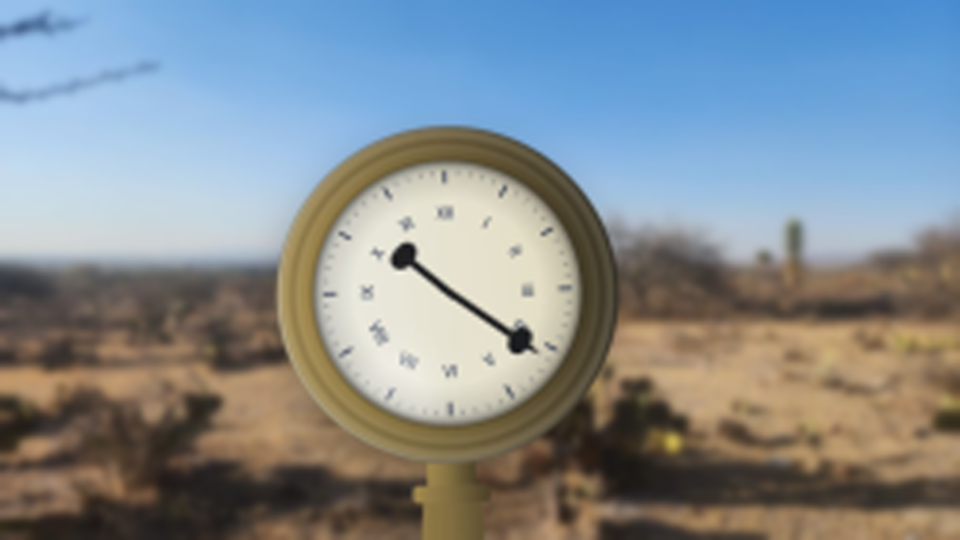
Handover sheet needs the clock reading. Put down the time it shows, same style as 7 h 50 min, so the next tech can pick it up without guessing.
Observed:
10 h 21 min
